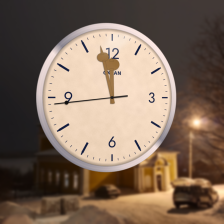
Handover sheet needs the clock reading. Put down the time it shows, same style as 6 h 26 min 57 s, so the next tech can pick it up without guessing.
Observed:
11 h 57 min 44 s
